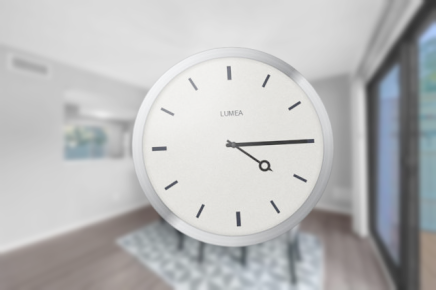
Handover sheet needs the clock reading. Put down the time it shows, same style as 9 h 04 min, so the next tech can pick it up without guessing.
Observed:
4 h 15 min
